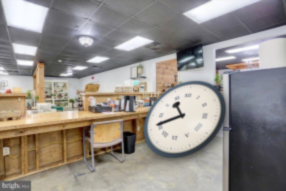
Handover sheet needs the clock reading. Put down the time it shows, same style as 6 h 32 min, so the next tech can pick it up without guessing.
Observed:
10 h 41 min
